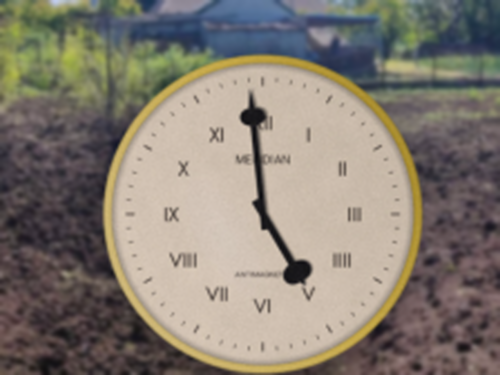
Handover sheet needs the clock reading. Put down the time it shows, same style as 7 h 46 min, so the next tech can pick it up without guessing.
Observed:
4 h 59 min
